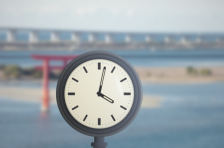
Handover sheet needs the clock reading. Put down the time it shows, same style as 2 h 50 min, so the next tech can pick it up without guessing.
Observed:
4 h 02 min
